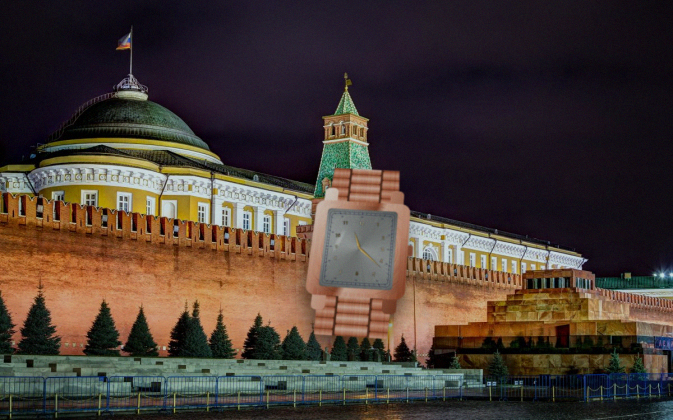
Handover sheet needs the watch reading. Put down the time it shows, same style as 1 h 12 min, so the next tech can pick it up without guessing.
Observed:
11 h 22 min
